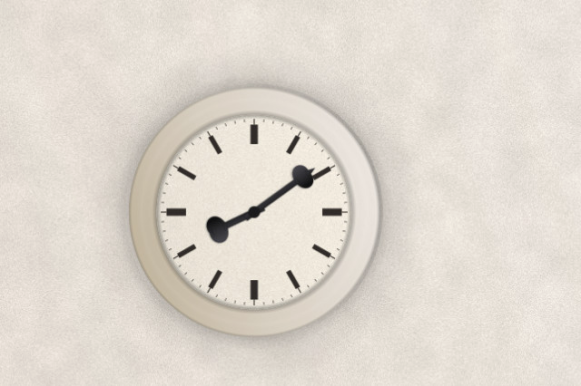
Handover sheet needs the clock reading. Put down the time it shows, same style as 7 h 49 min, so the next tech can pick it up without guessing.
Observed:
8 h 09 min
